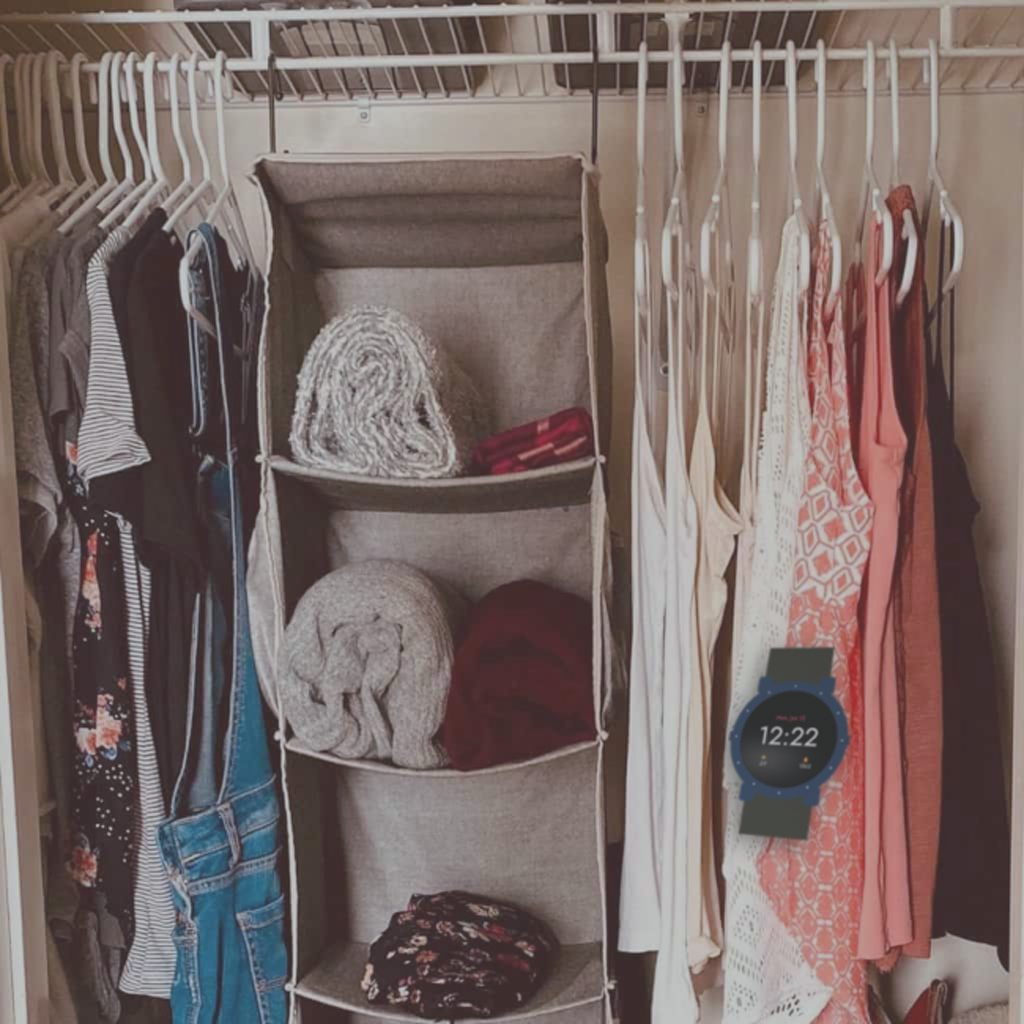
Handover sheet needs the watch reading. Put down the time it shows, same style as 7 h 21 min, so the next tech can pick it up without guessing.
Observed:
12 h 22 min
